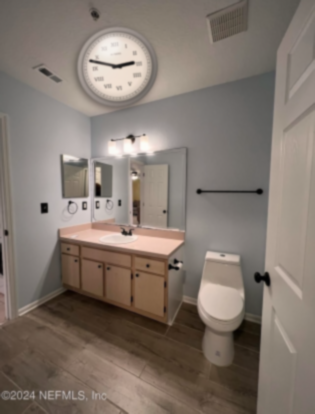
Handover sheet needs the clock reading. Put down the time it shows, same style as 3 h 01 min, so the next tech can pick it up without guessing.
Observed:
2 h 48 min
